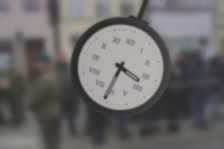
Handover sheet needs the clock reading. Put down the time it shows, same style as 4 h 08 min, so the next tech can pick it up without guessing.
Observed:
3 h 31 min
